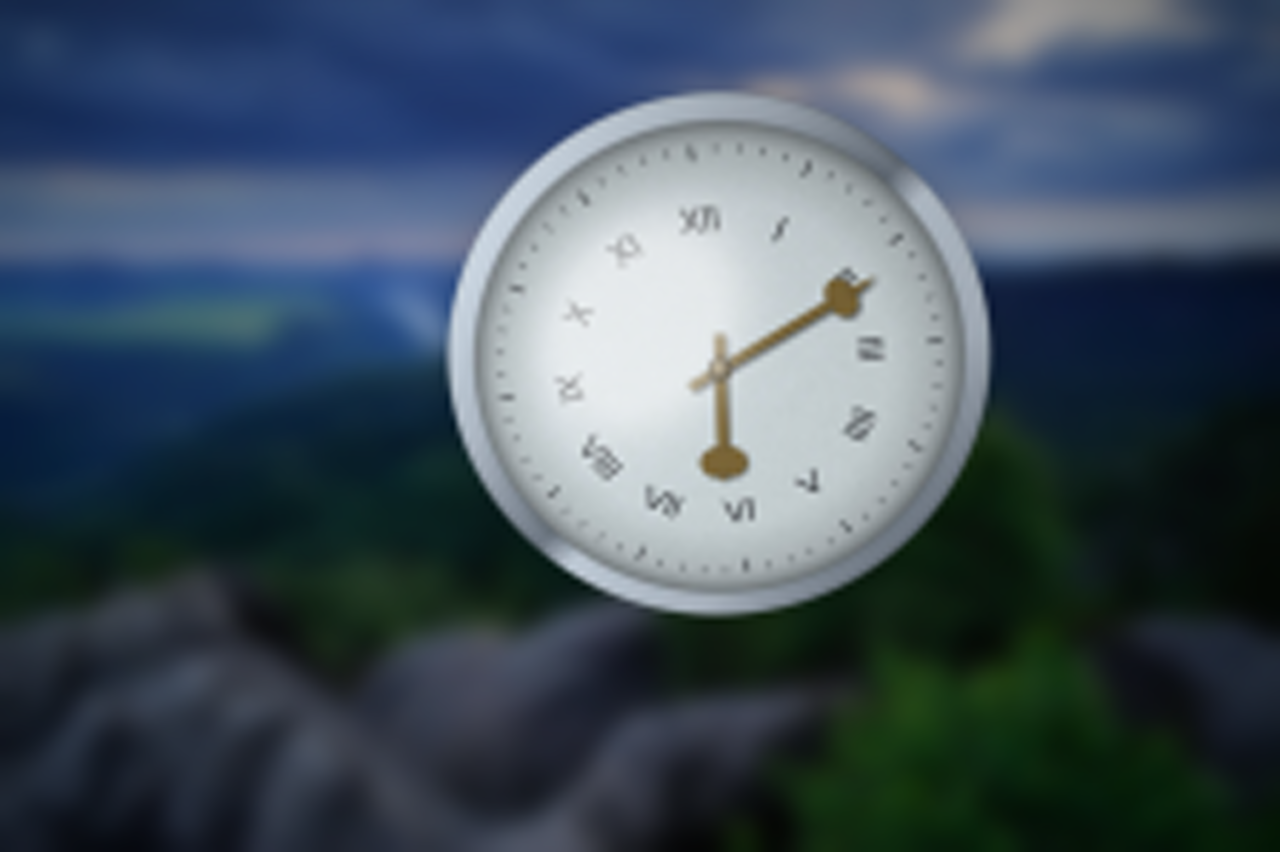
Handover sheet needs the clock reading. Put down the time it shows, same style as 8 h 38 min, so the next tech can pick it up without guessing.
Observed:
6 h 11 min
